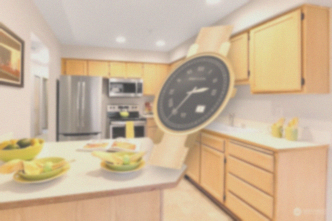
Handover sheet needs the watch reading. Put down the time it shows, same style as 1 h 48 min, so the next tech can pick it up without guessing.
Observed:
2 h 35 min
